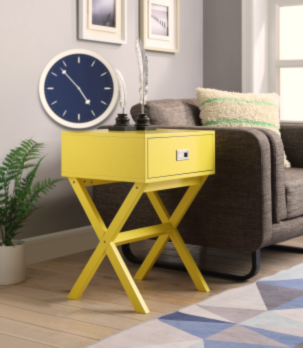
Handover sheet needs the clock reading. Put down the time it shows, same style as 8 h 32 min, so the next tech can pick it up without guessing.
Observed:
4 h 53 min
